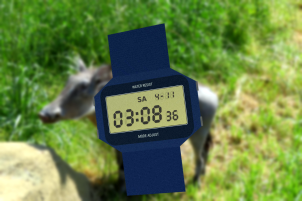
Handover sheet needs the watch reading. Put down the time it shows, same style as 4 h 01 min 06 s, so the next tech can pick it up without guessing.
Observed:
3 h 08 min 36 s
